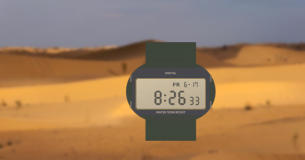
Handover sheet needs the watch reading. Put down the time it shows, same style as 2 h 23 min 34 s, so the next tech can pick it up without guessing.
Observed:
8 h 26 min 33 s
